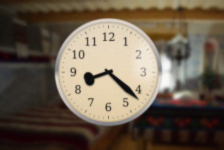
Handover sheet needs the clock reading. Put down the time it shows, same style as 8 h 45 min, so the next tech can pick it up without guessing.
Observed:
8 h 22 min
